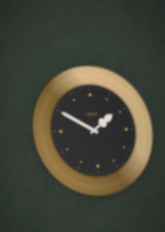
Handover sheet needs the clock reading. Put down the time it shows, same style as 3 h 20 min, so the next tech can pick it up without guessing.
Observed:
1 h 50 min
